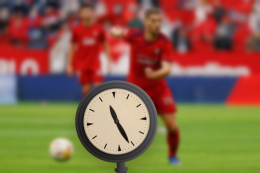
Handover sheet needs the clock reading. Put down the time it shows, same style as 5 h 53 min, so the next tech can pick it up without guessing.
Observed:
11 h 26 min
